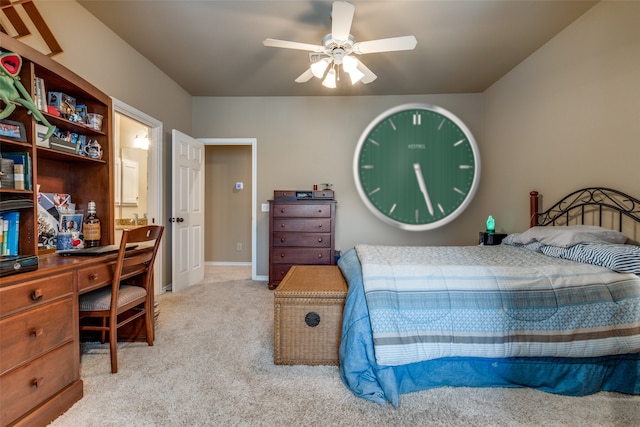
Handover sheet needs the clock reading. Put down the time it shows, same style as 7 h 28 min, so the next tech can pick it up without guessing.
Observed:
5 h 27 min
